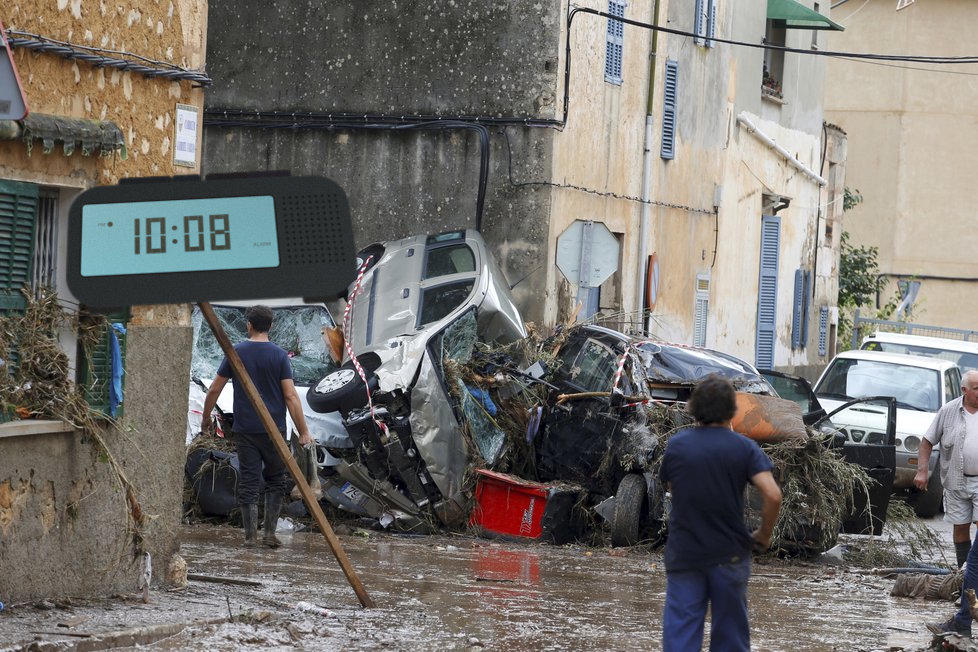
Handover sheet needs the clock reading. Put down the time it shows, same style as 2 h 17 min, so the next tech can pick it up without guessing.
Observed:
10 h 08 min
